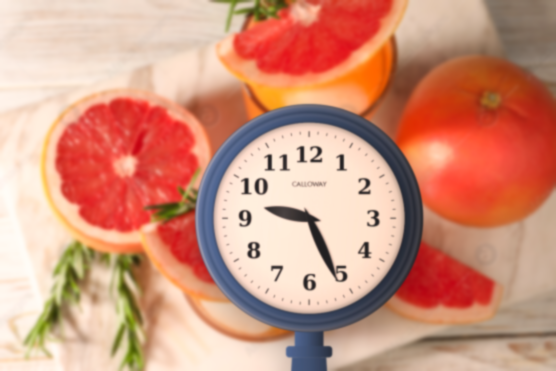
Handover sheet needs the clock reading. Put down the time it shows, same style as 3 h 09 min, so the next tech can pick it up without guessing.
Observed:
9 h 26 min
